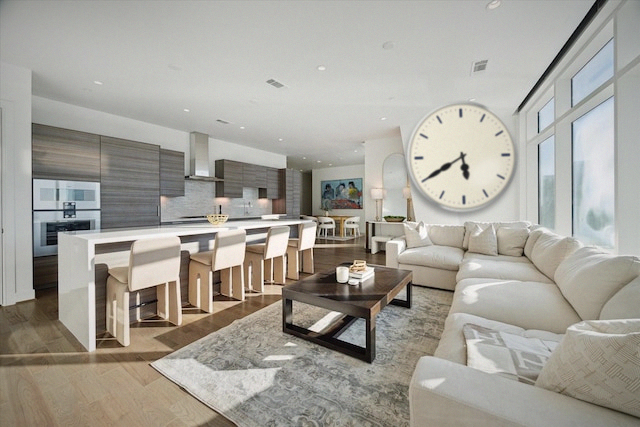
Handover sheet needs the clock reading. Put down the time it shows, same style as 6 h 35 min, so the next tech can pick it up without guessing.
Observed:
5 h 40 min
